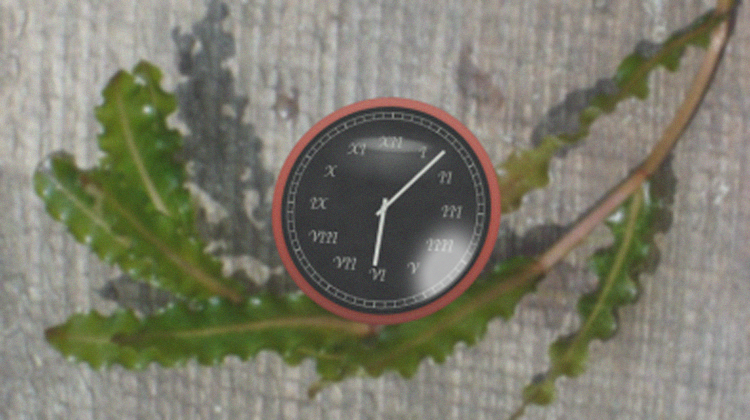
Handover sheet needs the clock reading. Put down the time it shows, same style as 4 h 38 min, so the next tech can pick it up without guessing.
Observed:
6 h 07 min
